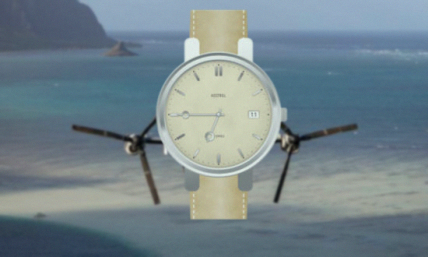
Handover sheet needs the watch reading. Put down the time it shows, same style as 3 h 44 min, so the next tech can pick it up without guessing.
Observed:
6 h 45 min
